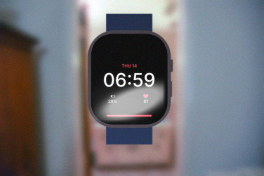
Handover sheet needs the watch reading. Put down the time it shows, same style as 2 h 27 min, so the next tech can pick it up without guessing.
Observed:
6 h 59 min
